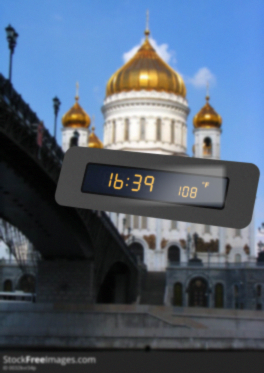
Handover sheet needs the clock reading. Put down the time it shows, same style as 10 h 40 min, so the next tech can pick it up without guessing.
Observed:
16 h 39 min
